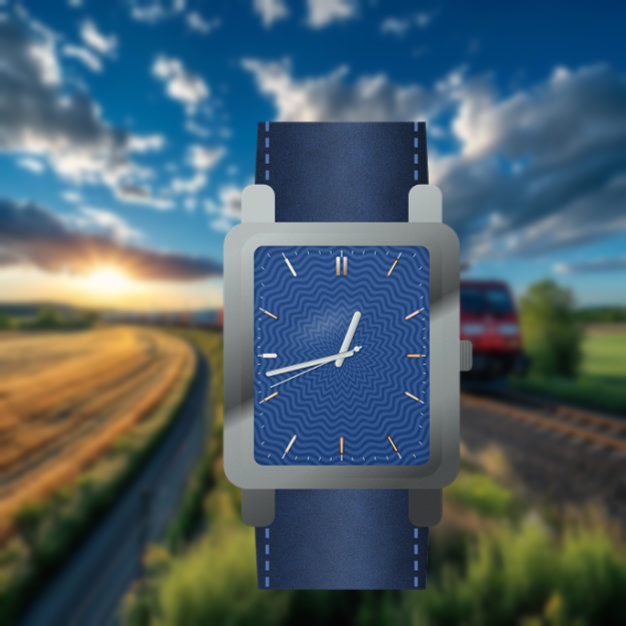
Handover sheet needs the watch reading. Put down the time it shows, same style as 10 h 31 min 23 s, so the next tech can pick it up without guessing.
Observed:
12 h 42 min 41 s
